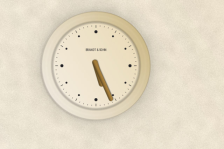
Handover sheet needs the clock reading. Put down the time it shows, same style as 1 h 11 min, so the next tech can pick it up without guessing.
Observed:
5 h 26 min
